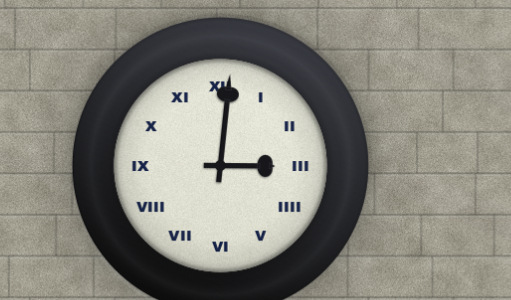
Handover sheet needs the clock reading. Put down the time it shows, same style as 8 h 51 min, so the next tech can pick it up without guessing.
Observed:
3 h 01 min
